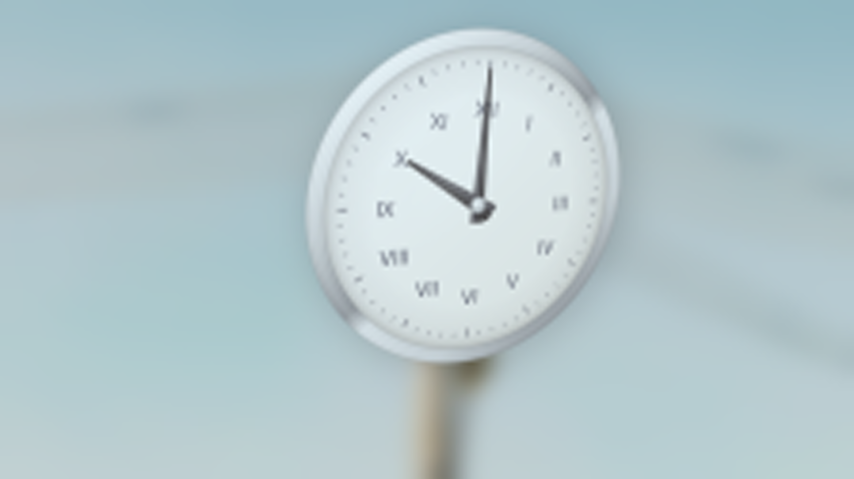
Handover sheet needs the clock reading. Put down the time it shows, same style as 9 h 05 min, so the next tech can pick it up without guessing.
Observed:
10 h 00 min
